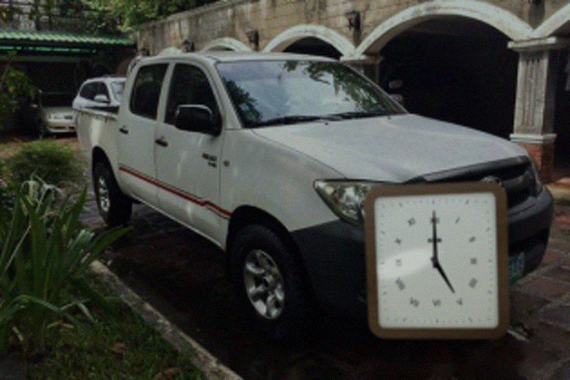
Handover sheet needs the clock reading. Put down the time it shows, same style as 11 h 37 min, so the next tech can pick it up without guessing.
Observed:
5 h 00 min
